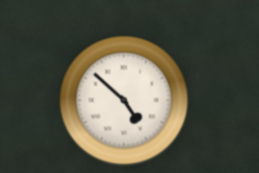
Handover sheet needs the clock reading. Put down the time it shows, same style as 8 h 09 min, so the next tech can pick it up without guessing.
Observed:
4 h 52 min
